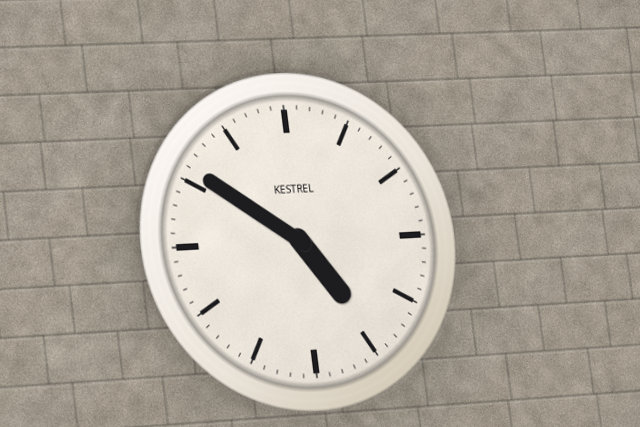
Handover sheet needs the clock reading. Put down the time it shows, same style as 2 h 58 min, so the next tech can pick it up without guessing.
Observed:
4 h 51 min
